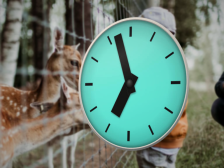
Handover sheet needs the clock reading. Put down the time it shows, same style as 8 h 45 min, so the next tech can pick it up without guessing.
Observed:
6 h 57 min
